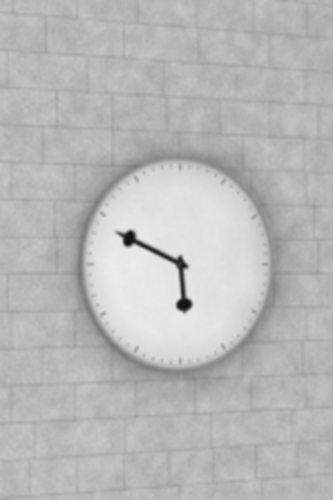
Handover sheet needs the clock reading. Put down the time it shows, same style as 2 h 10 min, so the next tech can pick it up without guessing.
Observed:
5 h 49 min
